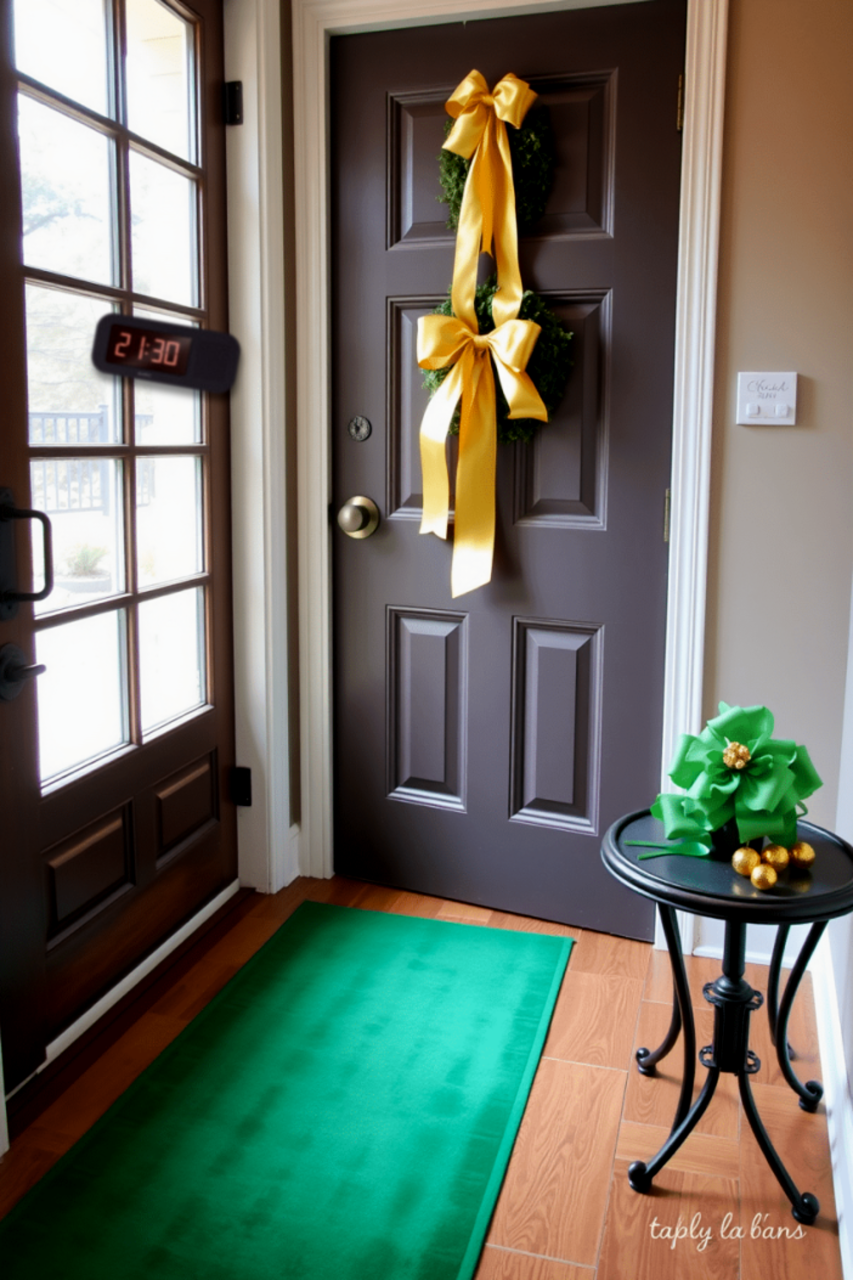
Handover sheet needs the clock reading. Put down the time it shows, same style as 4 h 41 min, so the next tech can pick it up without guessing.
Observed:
21 h 30 min
